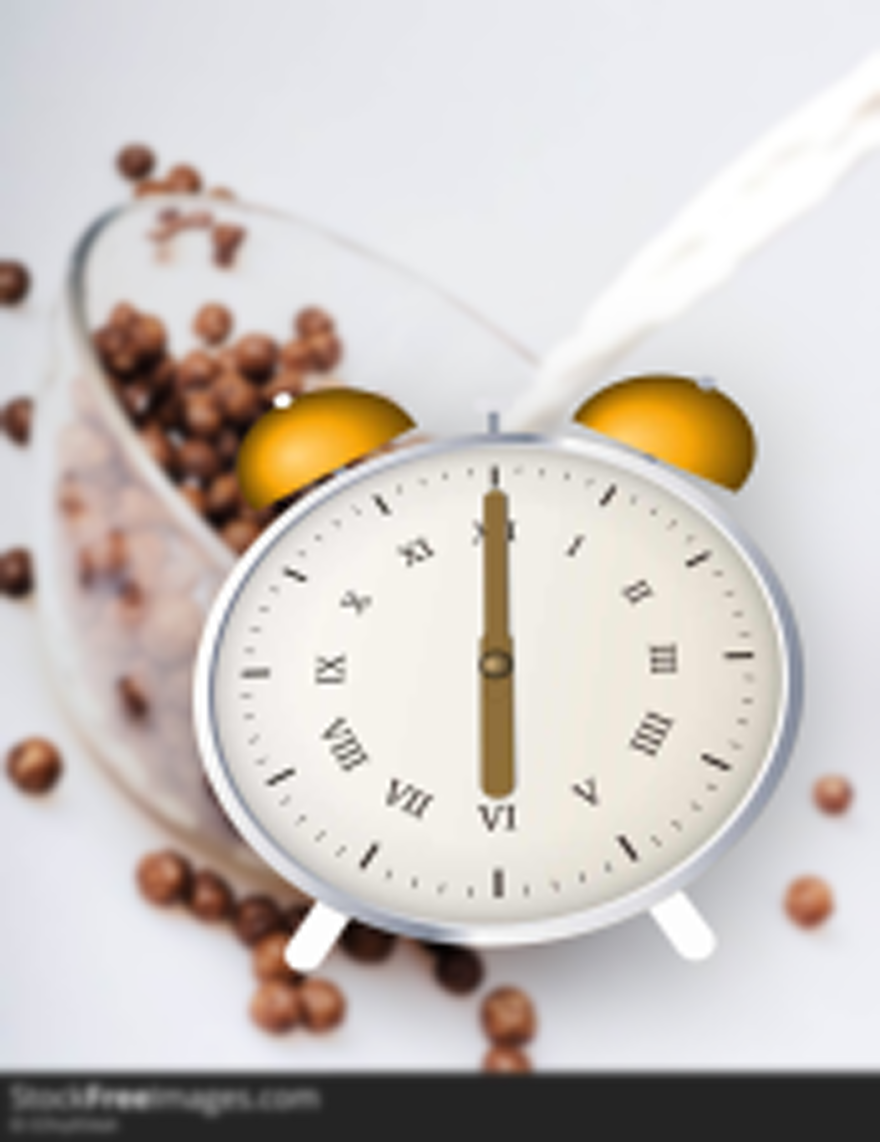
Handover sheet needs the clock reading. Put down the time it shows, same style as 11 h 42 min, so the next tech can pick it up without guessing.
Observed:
6 h 00 min
